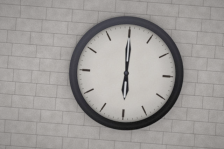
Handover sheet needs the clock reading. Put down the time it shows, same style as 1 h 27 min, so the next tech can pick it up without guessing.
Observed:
6 h 00 min
